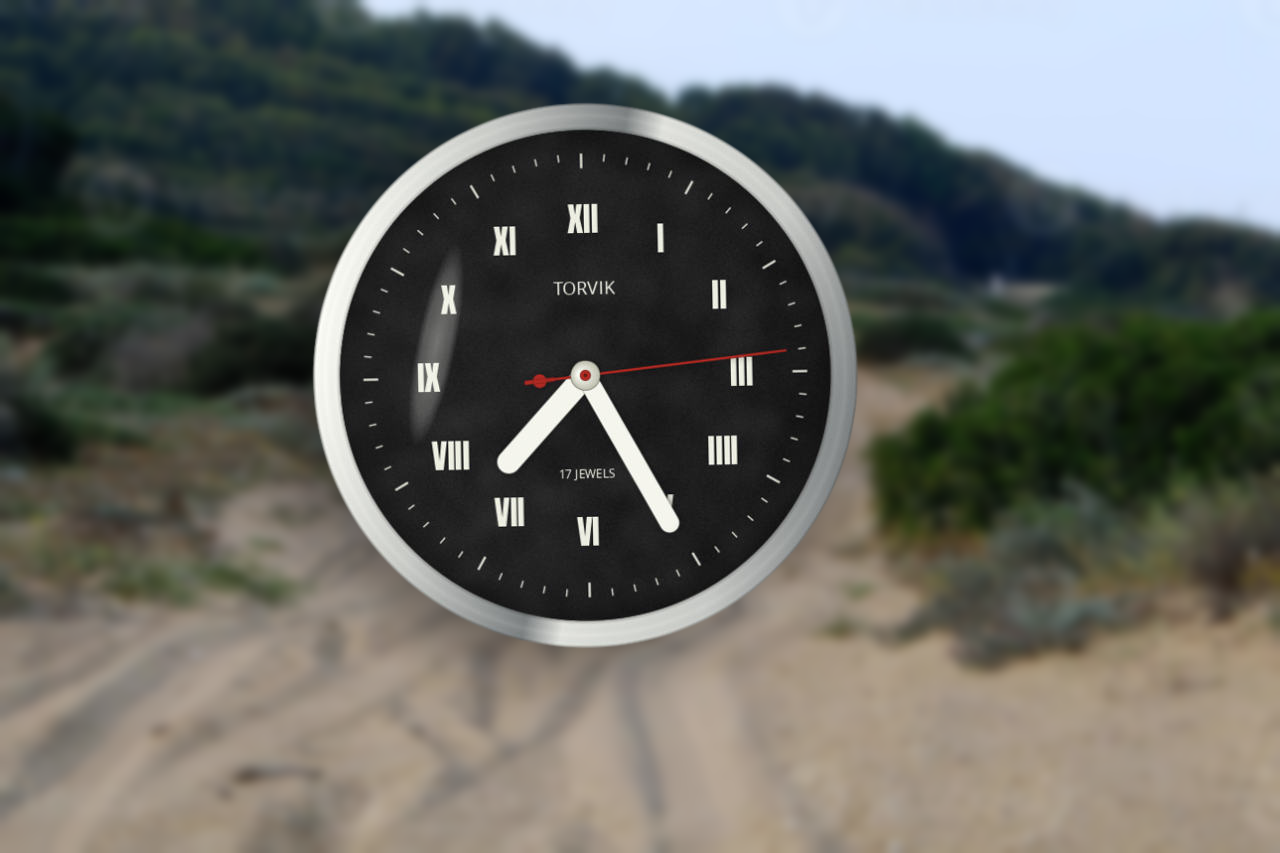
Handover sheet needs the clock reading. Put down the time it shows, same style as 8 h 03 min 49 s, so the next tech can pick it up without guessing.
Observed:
7 h 25 min 14 s
